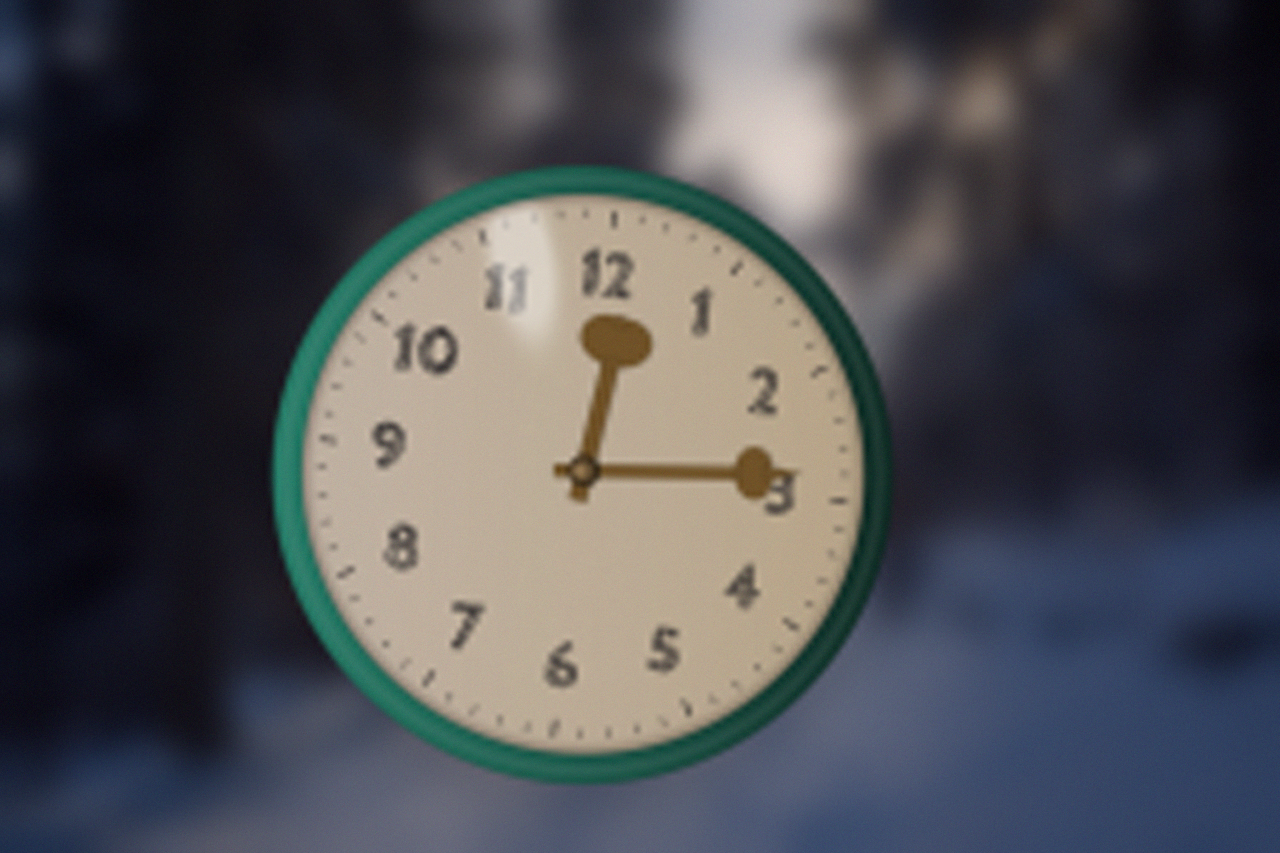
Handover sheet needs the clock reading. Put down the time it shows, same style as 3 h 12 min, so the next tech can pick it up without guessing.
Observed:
12 h 14 min
